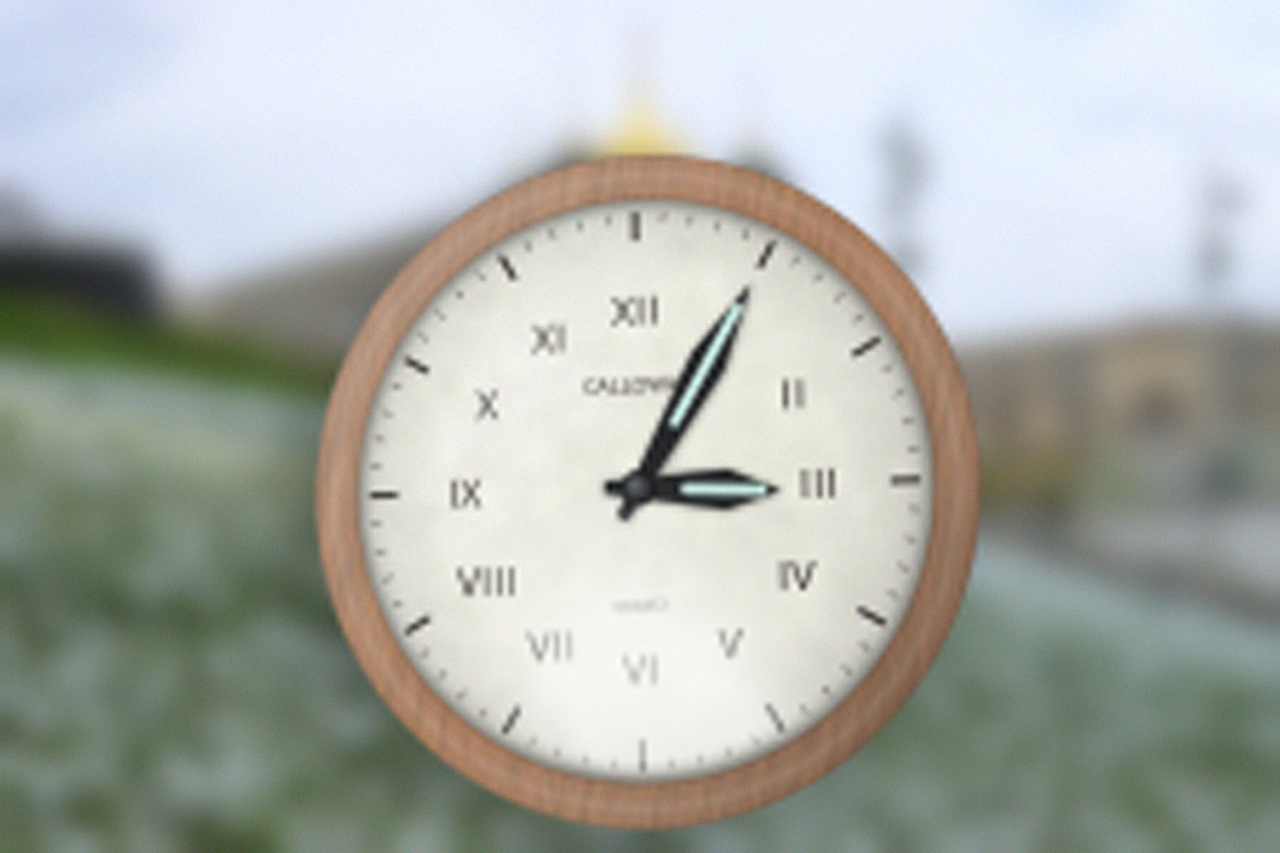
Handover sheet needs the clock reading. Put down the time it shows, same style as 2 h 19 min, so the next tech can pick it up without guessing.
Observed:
3 h 05 min
